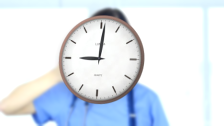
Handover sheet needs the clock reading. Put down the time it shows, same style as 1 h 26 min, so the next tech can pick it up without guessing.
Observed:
9 h 01 min
